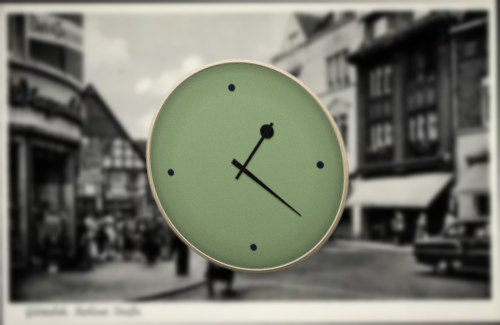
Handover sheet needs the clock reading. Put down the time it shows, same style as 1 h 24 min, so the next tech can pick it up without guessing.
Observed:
1 h 22 min
